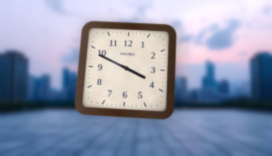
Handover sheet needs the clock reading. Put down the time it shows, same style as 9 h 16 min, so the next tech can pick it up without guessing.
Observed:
3 h 49 min
